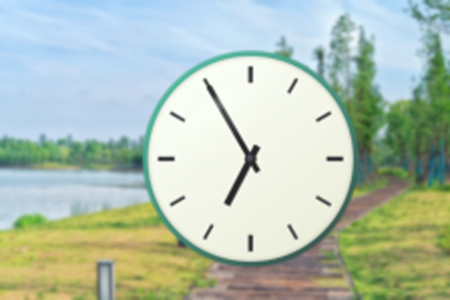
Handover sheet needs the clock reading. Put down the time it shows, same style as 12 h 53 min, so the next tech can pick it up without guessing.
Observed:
6 h 55 min
